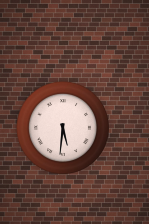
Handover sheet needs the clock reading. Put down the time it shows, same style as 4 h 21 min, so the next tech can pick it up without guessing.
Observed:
5 h 31 min
